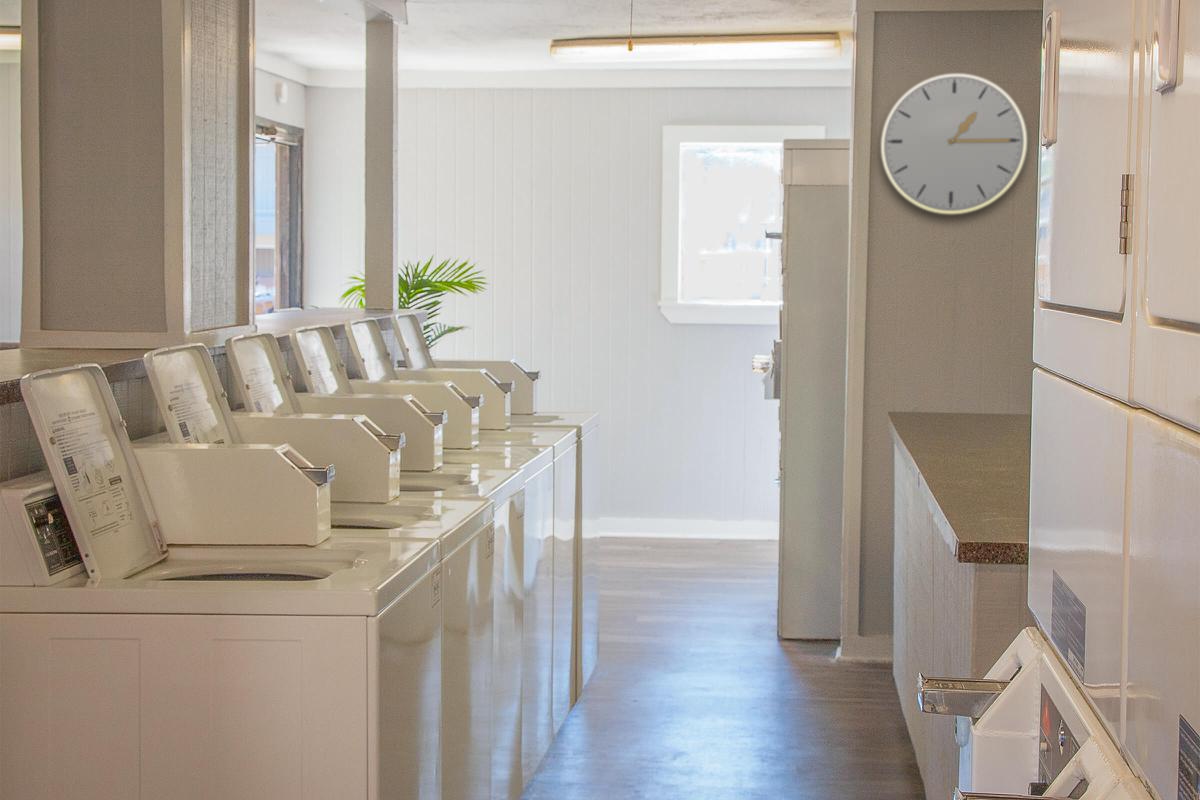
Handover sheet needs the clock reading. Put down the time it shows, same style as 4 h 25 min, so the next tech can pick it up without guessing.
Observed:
1 h 15 min
